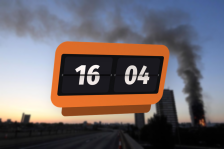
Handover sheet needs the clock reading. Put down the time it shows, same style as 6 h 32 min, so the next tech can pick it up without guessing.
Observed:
16 h 04 min
